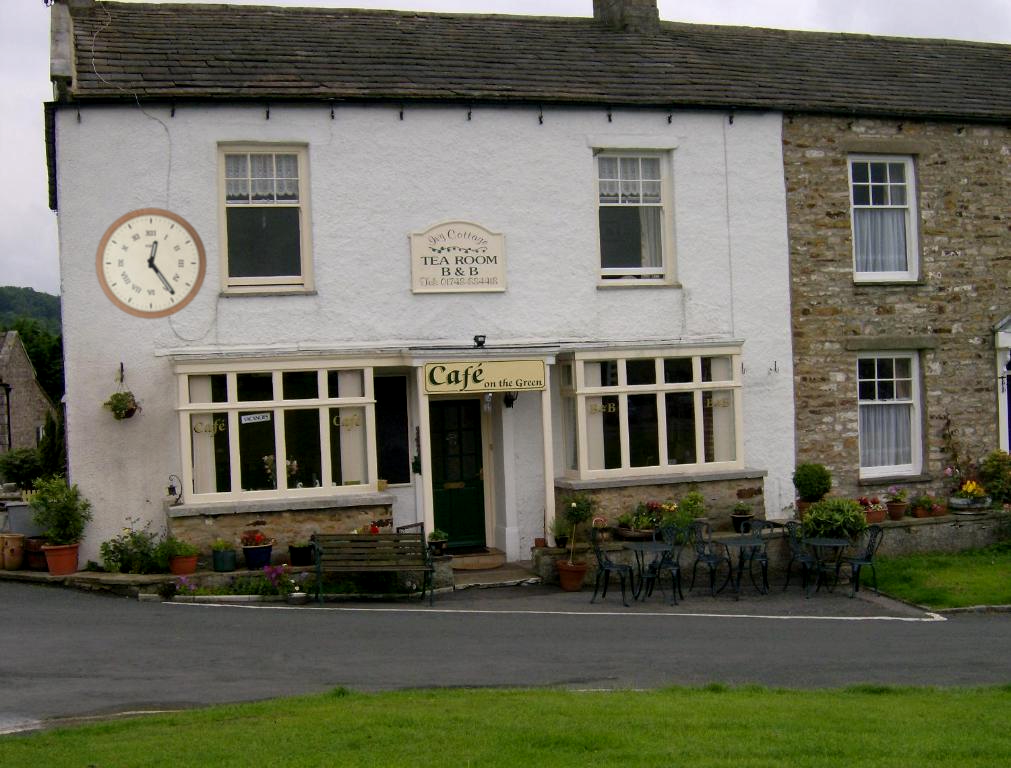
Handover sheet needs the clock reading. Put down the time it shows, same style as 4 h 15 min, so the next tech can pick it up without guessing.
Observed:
12 h 24 min
